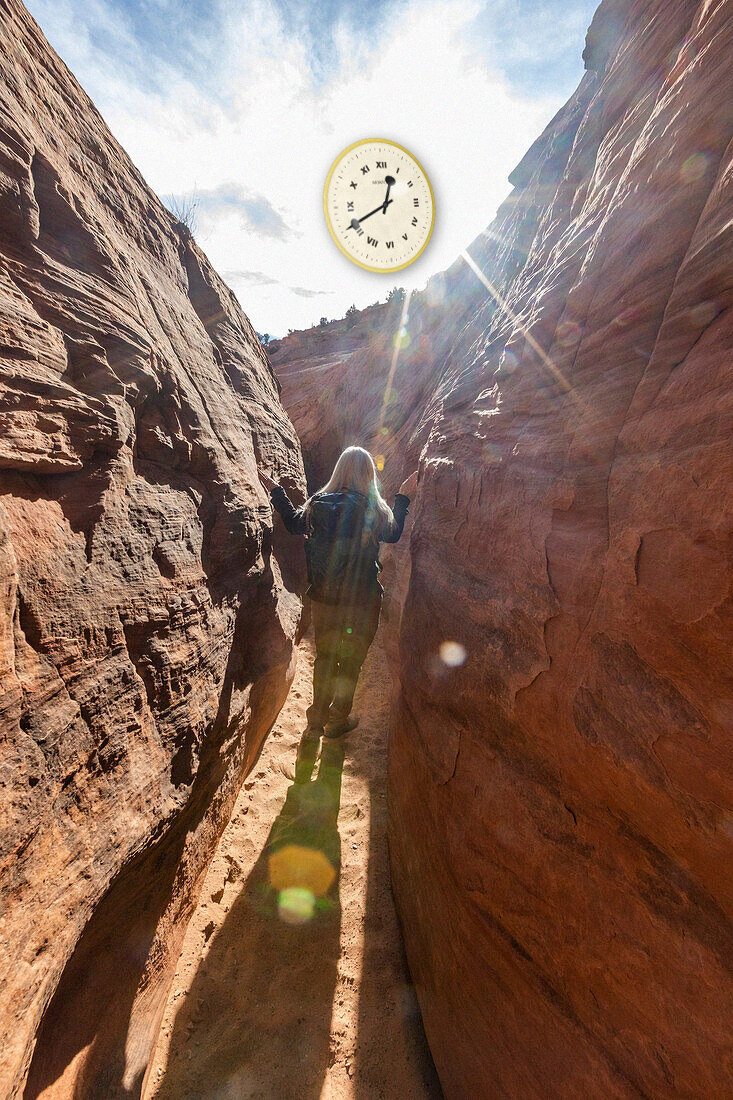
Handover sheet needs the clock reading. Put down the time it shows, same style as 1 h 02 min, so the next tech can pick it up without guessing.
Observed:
12 h 41 min
